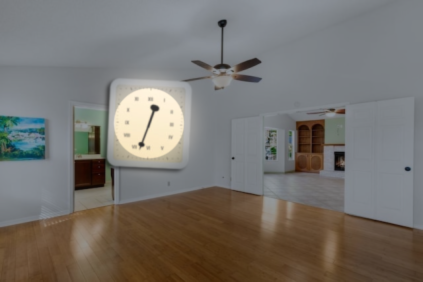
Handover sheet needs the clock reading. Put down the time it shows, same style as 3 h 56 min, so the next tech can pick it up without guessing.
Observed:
12 h 33 min
